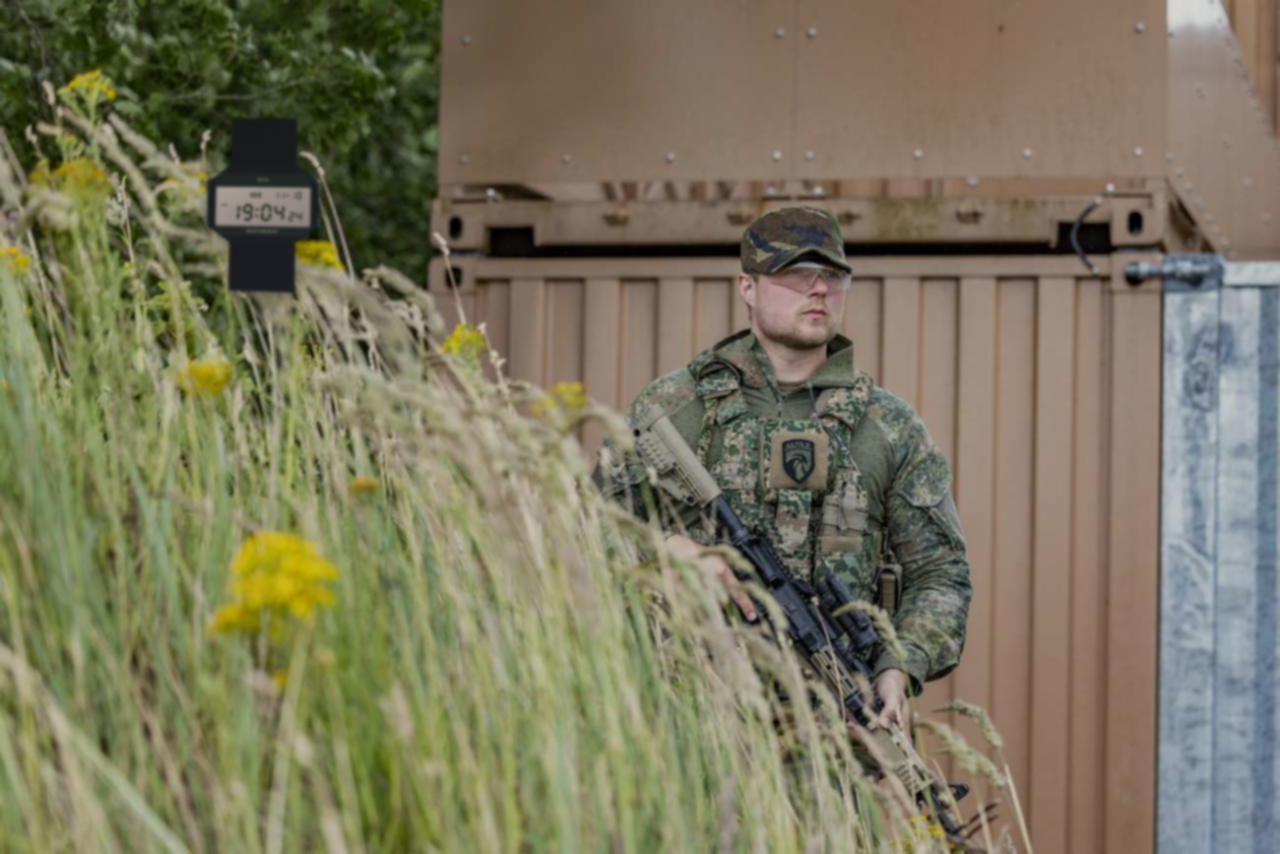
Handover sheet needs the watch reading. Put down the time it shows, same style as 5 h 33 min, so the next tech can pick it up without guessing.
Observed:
19 h 04 min
